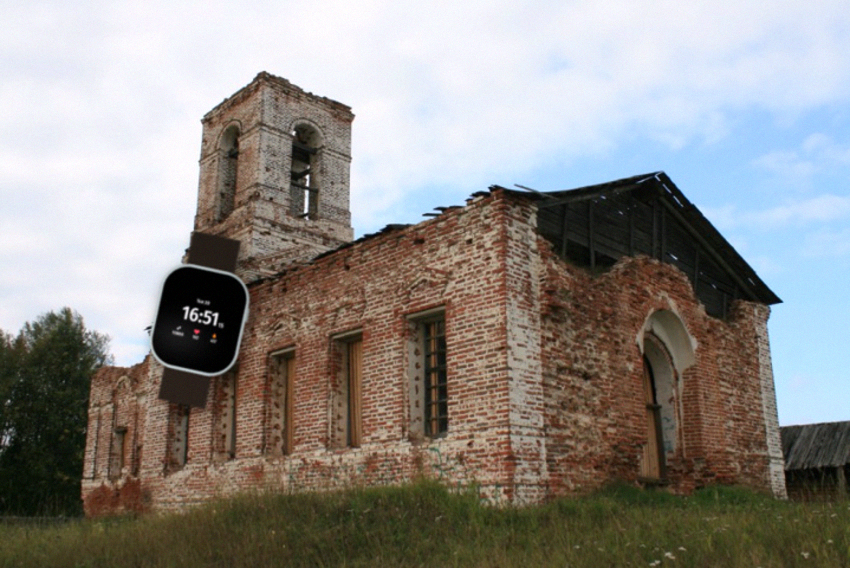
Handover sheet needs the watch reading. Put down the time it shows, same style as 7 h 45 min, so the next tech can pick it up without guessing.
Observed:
16 h 51 min
